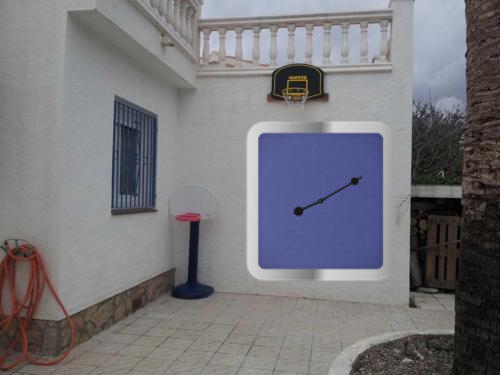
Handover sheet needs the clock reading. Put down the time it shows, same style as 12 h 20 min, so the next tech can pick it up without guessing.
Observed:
8 h 10 min
